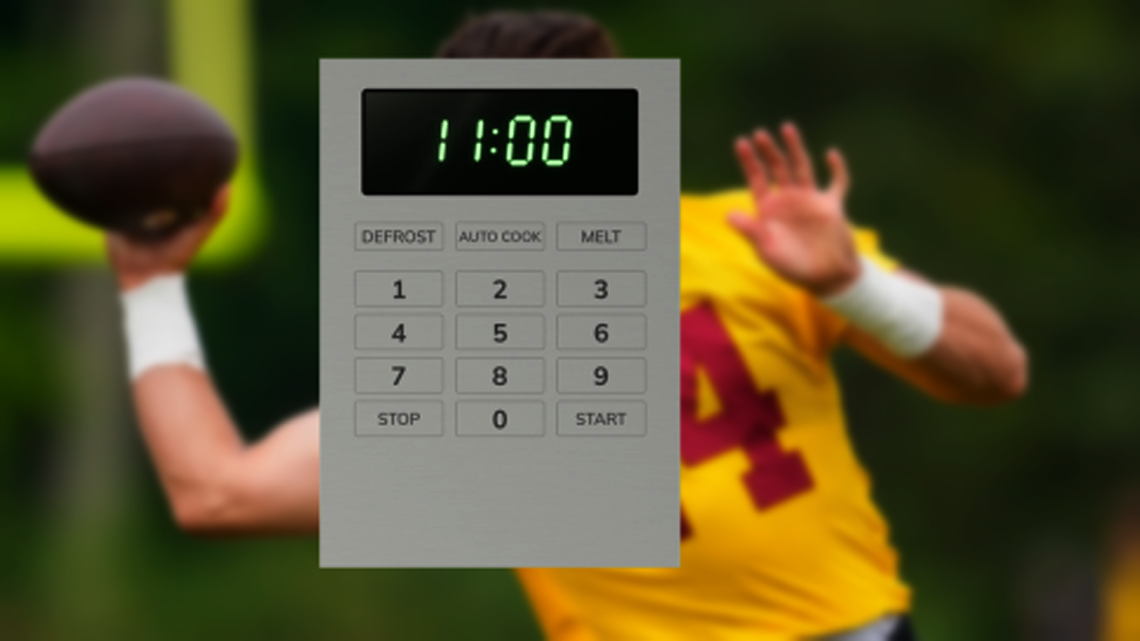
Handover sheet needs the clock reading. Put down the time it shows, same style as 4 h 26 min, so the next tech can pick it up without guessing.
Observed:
11 h 00 min
